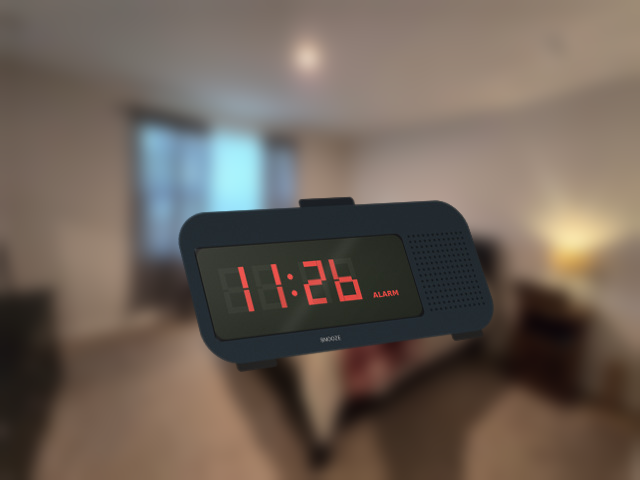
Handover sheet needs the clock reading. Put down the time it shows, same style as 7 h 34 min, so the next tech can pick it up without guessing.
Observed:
11 h 26 min
